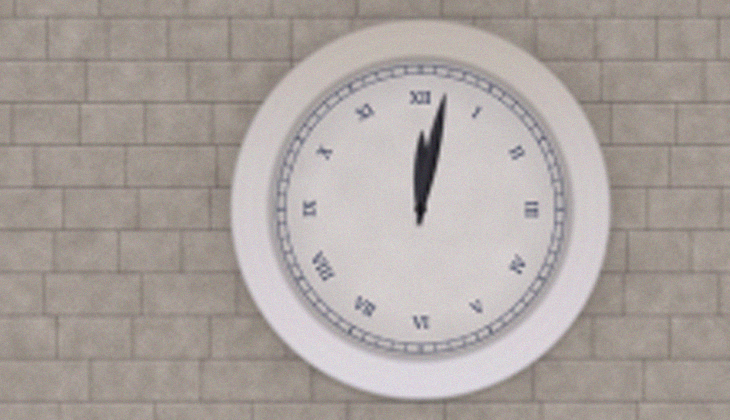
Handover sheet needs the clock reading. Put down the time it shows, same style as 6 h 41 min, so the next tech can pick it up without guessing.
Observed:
12 h 02 min
